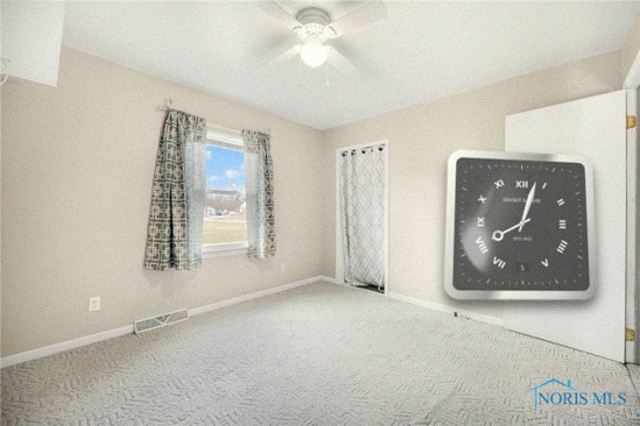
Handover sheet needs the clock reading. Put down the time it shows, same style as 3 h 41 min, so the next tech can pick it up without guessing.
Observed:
8 h 03 min
